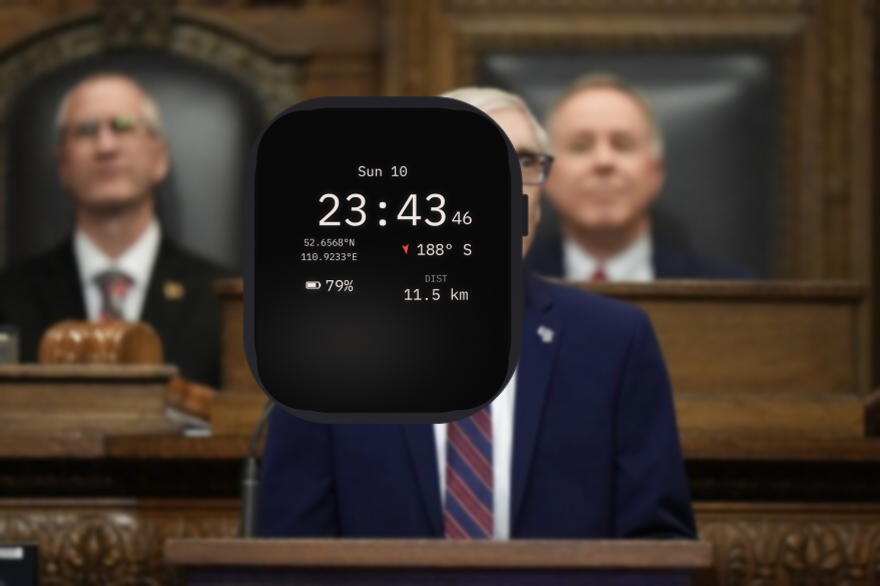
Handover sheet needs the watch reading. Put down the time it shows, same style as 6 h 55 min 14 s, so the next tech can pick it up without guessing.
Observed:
23 h 43 min 46 s
